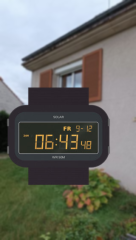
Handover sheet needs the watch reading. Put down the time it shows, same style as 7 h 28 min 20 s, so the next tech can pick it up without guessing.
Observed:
6 h 43 min 48 s
